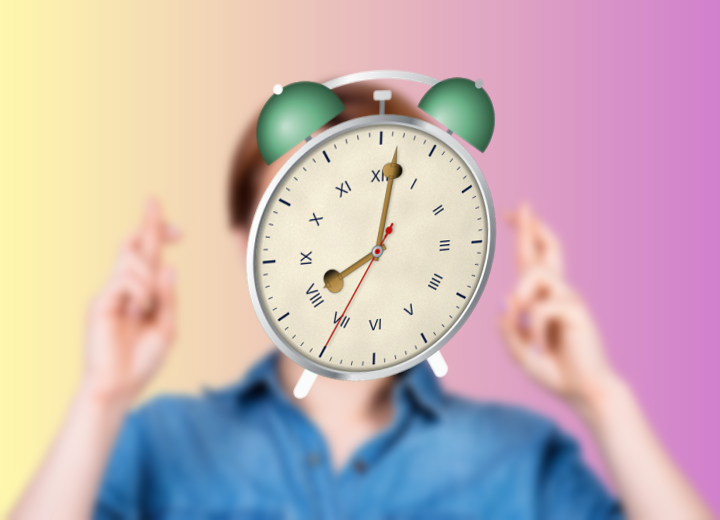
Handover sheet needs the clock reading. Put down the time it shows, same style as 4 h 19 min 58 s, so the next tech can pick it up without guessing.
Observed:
8 h 01 min 35 s
